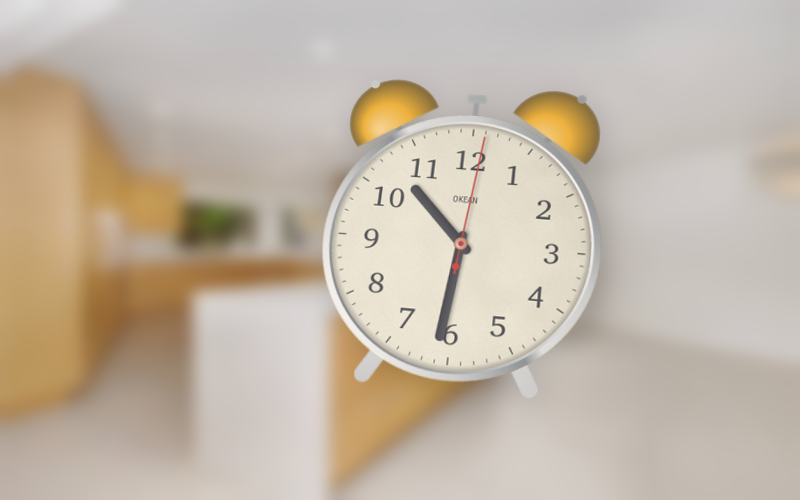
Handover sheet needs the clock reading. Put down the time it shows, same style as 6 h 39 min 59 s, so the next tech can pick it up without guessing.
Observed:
10 h 31 min 01 s
